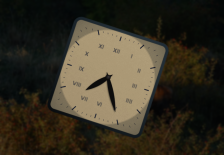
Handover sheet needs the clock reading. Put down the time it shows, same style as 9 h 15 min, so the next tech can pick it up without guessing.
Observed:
7 h 25 min
